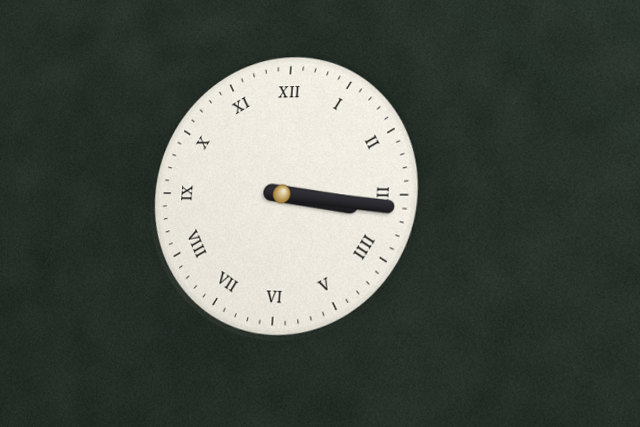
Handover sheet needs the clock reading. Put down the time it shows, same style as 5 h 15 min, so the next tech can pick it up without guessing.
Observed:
3 h 16 min
